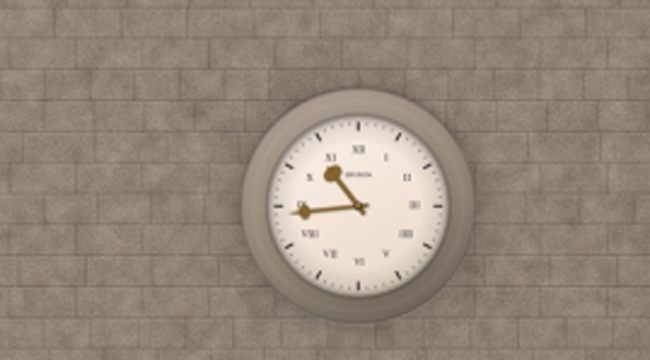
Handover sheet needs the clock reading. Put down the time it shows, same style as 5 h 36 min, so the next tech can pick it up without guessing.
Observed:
10 h 44 min
